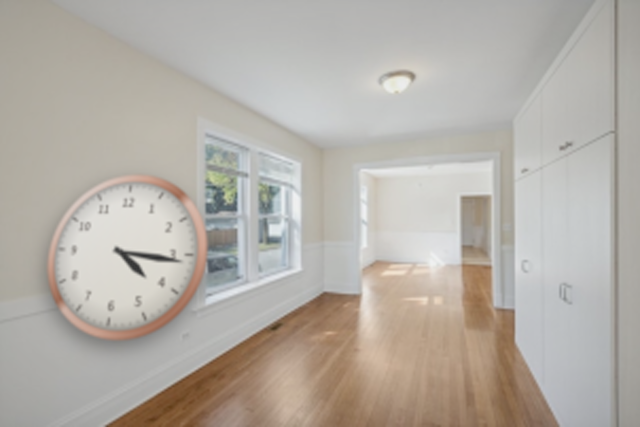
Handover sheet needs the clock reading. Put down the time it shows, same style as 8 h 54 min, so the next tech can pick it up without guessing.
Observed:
4 h 16 min
